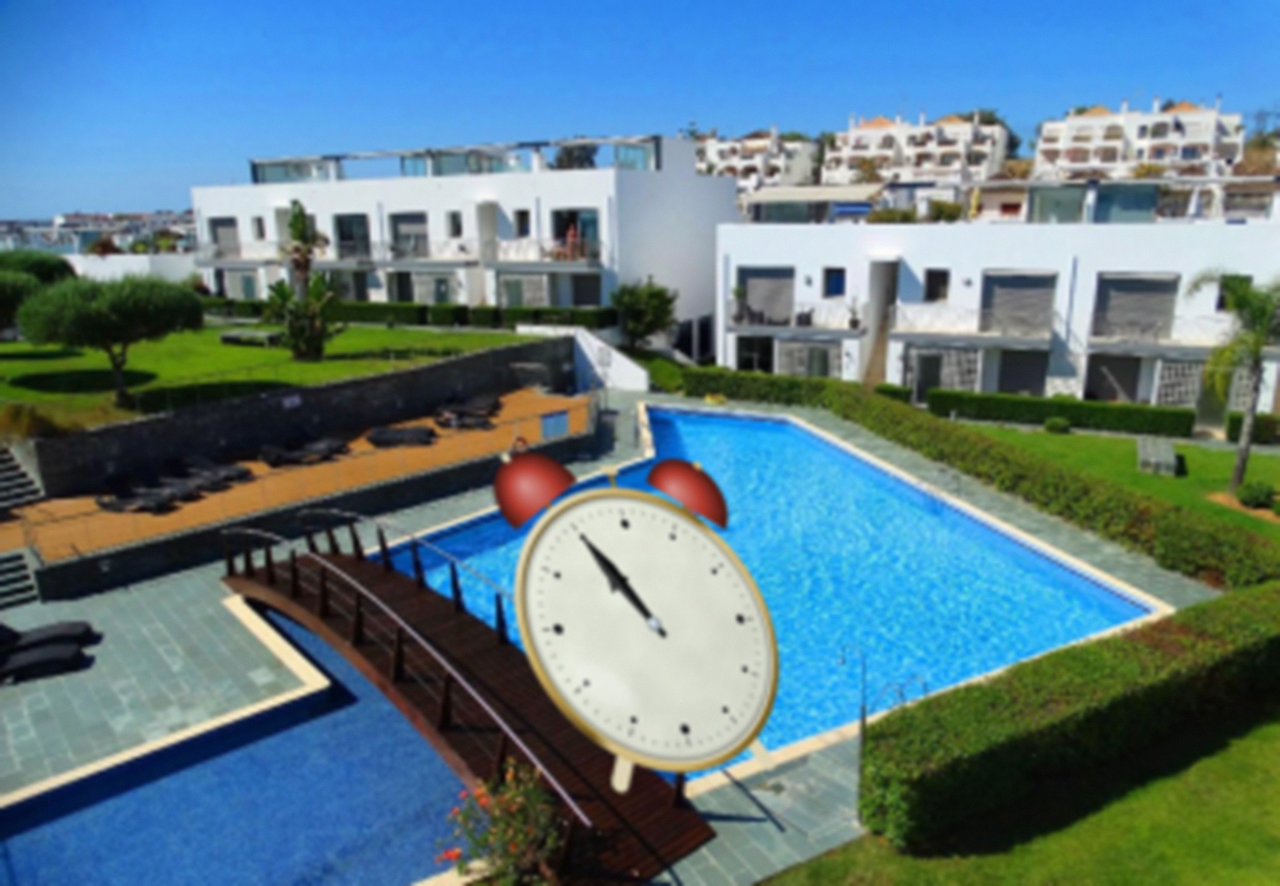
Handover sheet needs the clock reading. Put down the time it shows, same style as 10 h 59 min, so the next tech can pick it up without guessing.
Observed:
10 h 55 min
